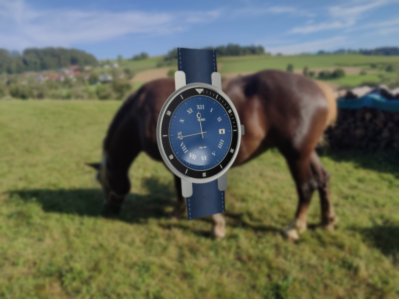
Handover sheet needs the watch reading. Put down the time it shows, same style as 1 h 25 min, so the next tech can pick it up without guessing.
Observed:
11 h 44 min
